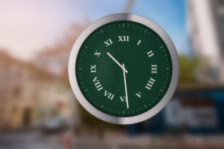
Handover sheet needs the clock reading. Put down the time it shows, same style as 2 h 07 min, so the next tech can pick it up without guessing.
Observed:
10 h 29 min
